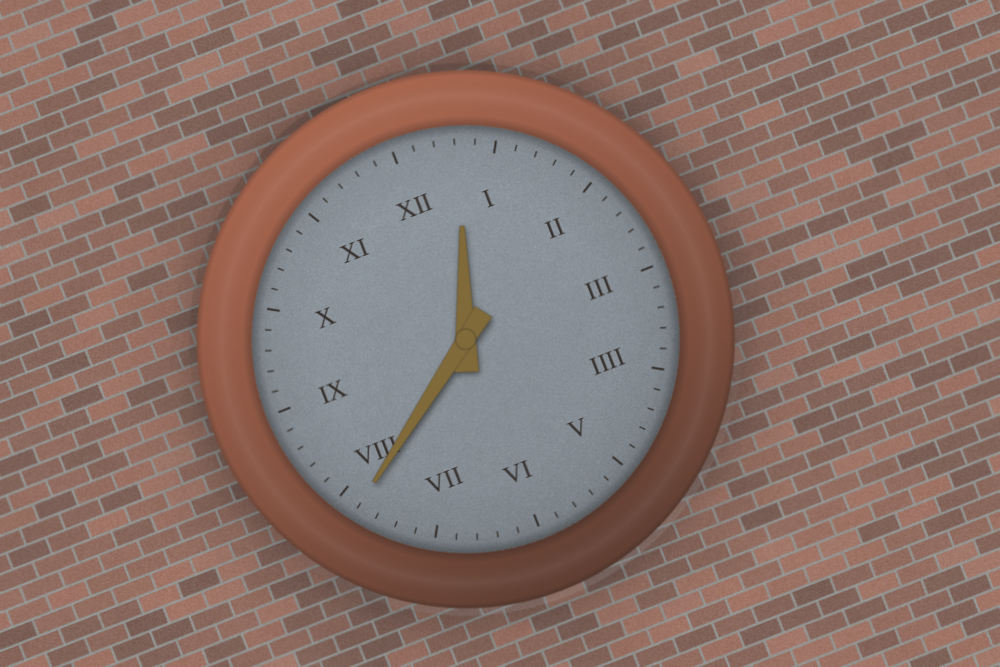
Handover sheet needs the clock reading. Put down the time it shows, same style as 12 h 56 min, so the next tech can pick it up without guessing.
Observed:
12 h 39 min
